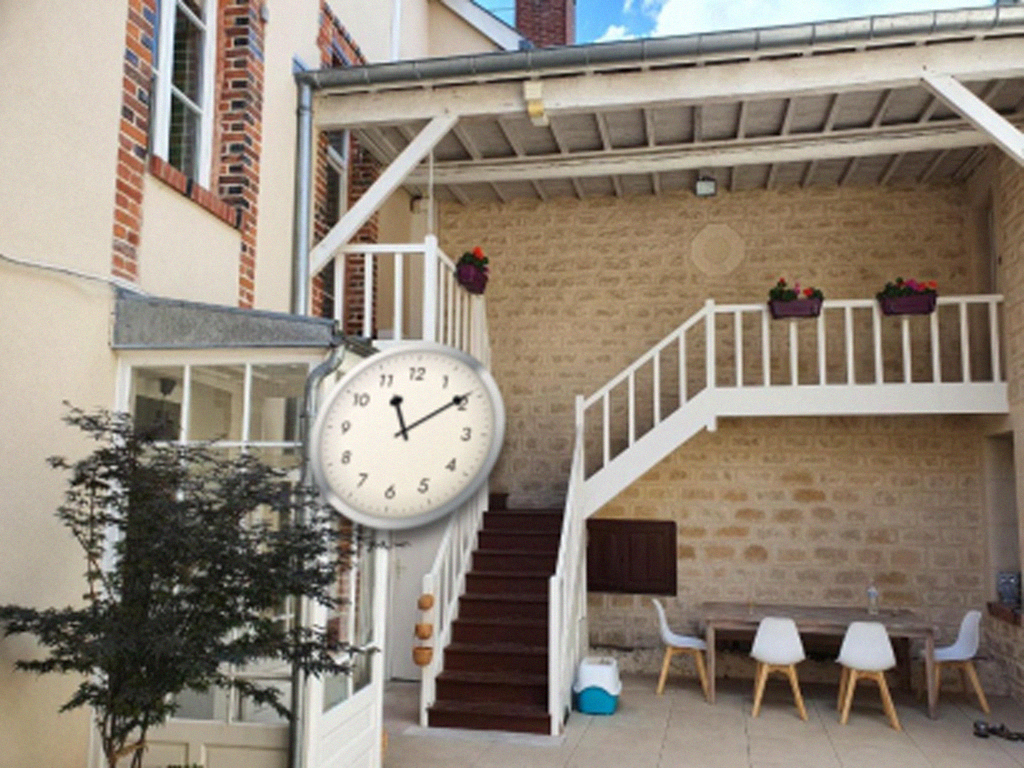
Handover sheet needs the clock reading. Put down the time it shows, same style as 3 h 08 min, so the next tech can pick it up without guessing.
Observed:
11 h 09 min
